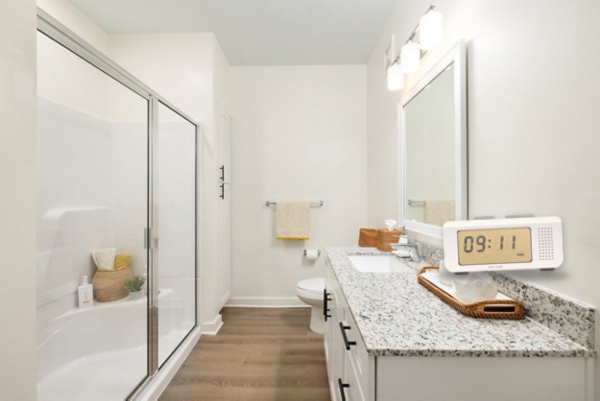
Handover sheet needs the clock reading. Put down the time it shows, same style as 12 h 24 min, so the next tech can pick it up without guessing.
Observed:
9 h 11 min
